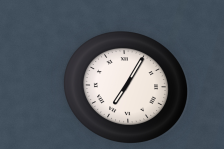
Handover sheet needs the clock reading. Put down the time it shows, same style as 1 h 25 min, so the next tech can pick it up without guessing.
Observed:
7 h 05 min
